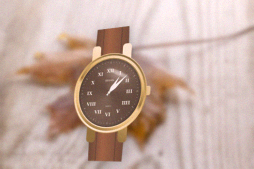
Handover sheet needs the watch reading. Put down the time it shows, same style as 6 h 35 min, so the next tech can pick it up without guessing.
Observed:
1 h 08 min
